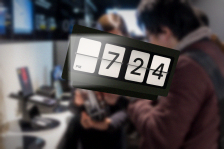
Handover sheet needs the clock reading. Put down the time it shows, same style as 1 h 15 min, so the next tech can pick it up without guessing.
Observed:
7 h 24 min
